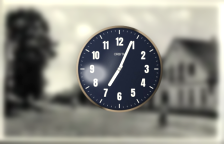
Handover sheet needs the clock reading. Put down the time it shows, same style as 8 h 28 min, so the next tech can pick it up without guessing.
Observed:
7 h 04 min
